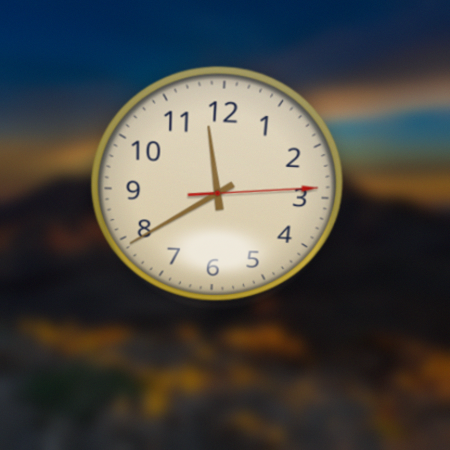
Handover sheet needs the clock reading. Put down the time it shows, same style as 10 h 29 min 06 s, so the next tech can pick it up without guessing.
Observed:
11 h 39 min 14 s
